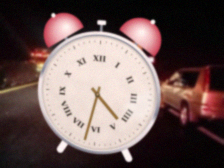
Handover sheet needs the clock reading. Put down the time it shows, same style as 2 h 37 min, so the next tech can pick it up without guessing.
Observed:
4 h 32 min
